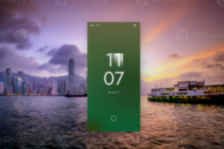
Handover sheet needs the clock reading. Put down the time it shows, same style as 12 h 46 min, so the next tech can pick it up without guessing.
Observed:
11 h 07 min
